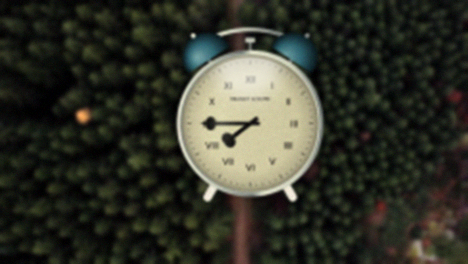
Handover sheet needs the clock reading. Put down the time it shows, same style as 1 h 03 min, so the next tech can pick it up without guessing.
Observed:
7 h 45 min
